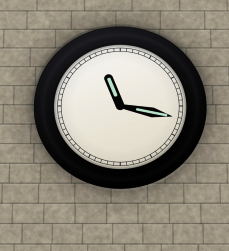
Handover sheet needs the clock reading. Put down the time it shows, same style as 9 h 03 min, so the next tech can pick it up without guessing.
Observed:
11 h 17 min
